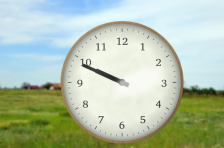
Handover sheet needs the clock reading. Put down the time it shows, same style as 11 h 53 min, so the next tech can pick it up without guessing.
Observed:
9 h 49 min
